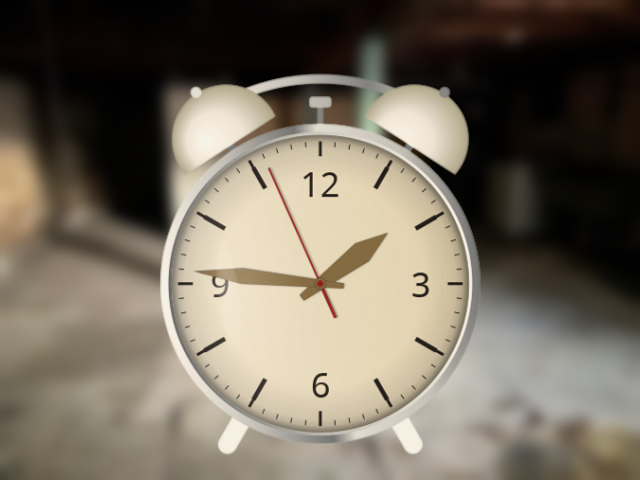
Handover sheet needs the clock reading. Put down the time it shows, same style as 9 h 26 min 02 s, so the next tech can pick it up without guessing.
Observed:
1 h 45 min 56 s
